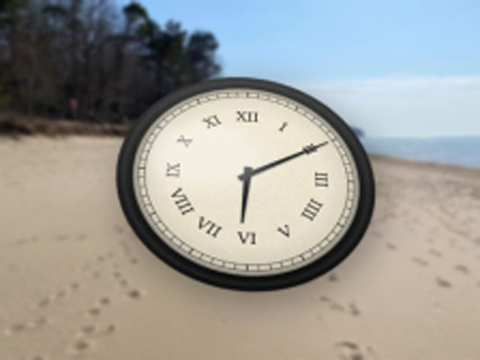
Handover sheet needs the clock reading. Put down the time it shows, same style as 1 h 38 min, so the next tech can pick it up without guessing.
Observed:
6 h 10 min
